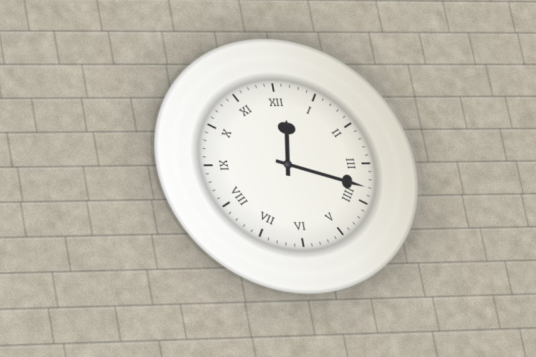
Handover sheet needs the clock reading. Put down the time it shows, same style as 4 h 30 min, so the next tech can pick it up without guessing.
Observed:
12 h 18 min
